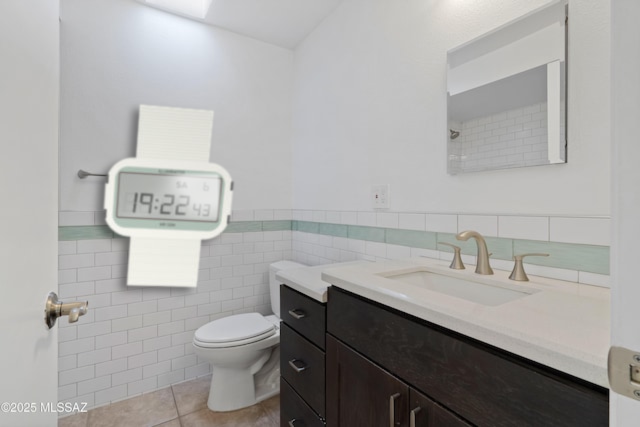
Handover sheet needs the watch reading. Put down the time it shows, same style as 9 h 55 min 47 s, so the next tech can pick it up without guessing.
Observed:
19 h 22 min 43 s
